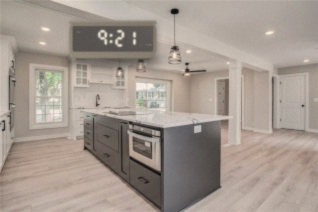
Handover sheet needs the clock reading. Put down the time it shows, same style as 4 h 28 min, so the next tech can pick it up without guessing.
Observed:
9 h 21 min
